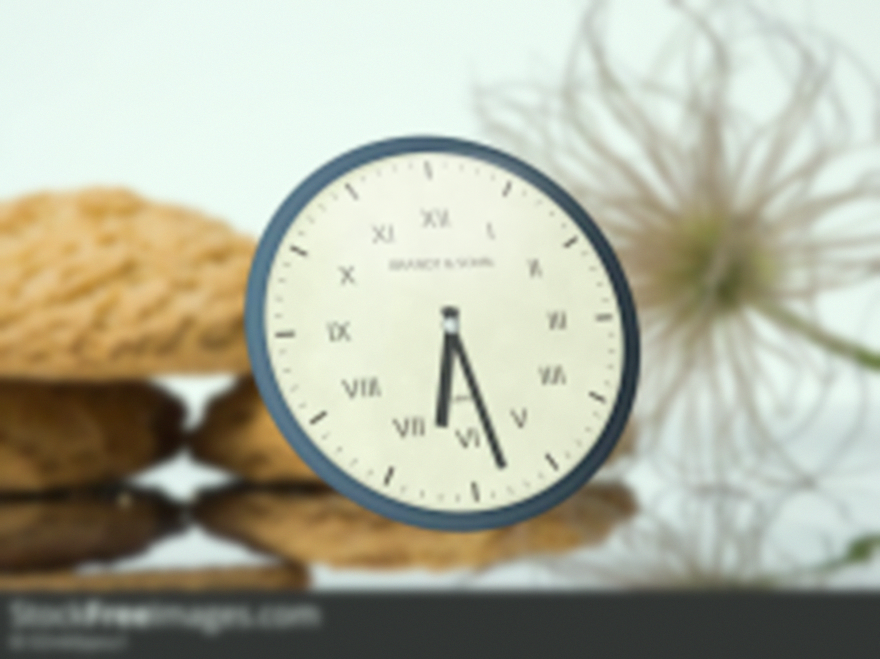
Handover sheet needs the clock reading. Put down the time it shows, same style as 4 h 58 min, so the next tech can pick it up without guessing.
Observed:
6 h 28 min
